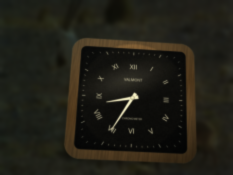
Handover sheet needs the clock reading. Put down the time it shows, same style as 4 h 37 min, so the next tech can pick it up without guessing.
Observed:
8 h 35 min
